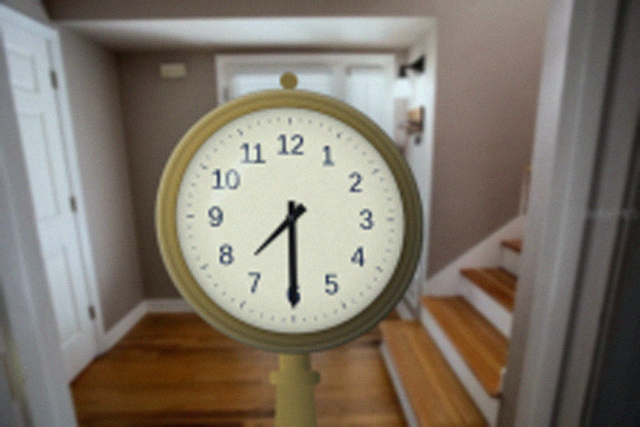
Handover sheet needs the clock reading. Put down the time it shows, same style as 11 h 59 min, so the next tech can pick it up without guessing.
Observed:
7 h 30 min
